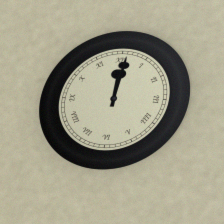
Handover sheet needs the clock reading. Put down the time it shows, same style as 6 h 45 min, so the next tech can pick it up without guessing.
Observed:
12 h 01 min
